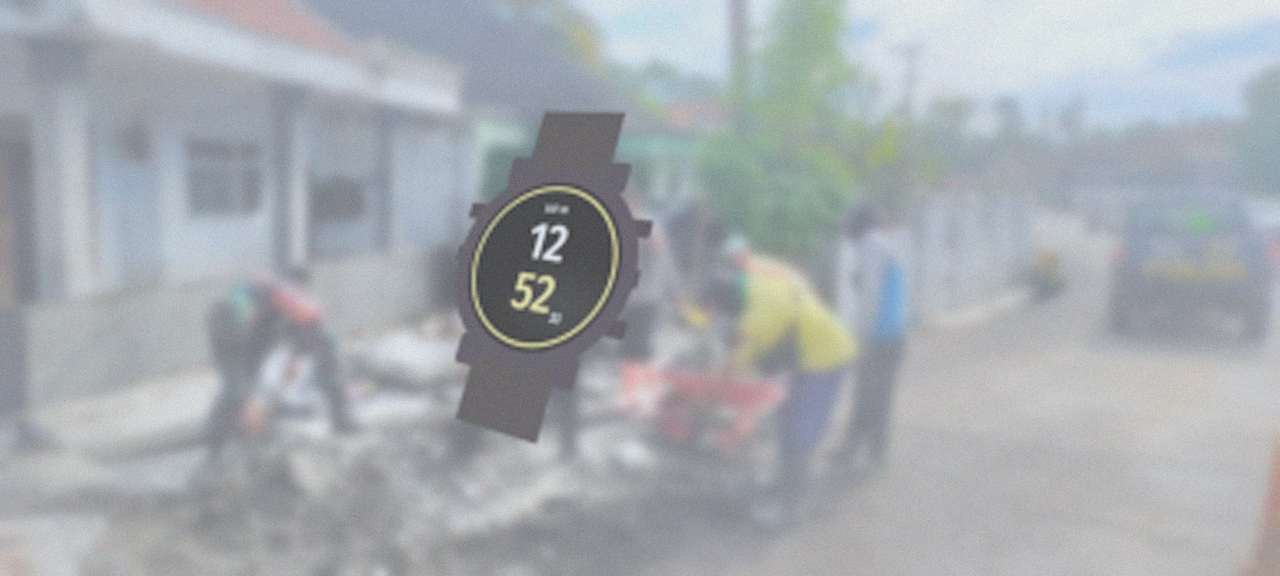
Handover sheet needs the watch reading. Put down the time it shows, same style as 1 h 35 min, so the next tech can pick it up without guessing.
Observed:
12 h 52 min
